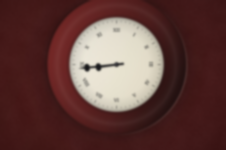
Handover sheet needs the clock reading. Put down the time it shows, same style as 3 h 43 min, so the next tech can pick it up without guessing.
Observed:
8 h 44 min
